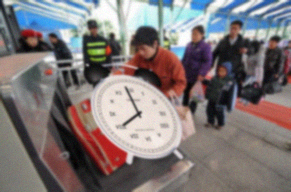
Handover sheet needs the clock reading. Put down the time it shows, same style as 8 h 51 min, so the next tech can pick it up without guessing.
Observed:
7 h 59 min
